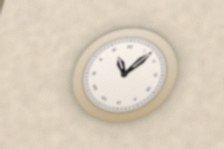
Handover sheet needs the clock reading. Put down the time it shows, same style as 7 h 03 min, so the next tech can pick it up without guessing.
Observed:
11 h 07 min
